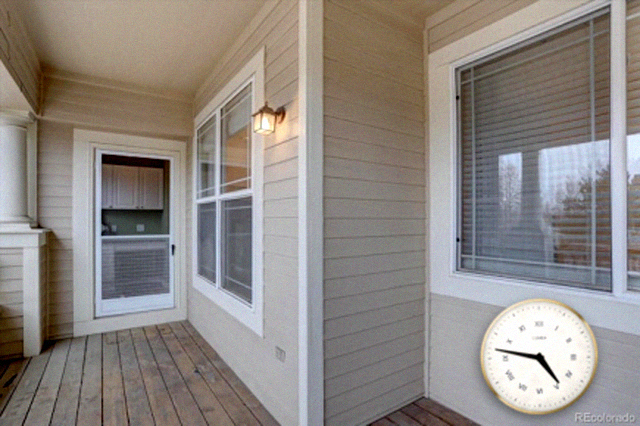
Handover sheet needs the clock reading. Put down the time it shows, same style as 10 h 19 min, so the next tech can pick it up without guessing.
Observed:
4 h 47 min
